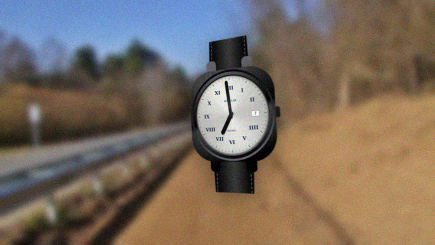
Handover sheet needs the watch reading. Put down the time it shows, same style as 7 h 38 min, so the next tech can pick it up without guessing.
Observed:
6 h 59 min
